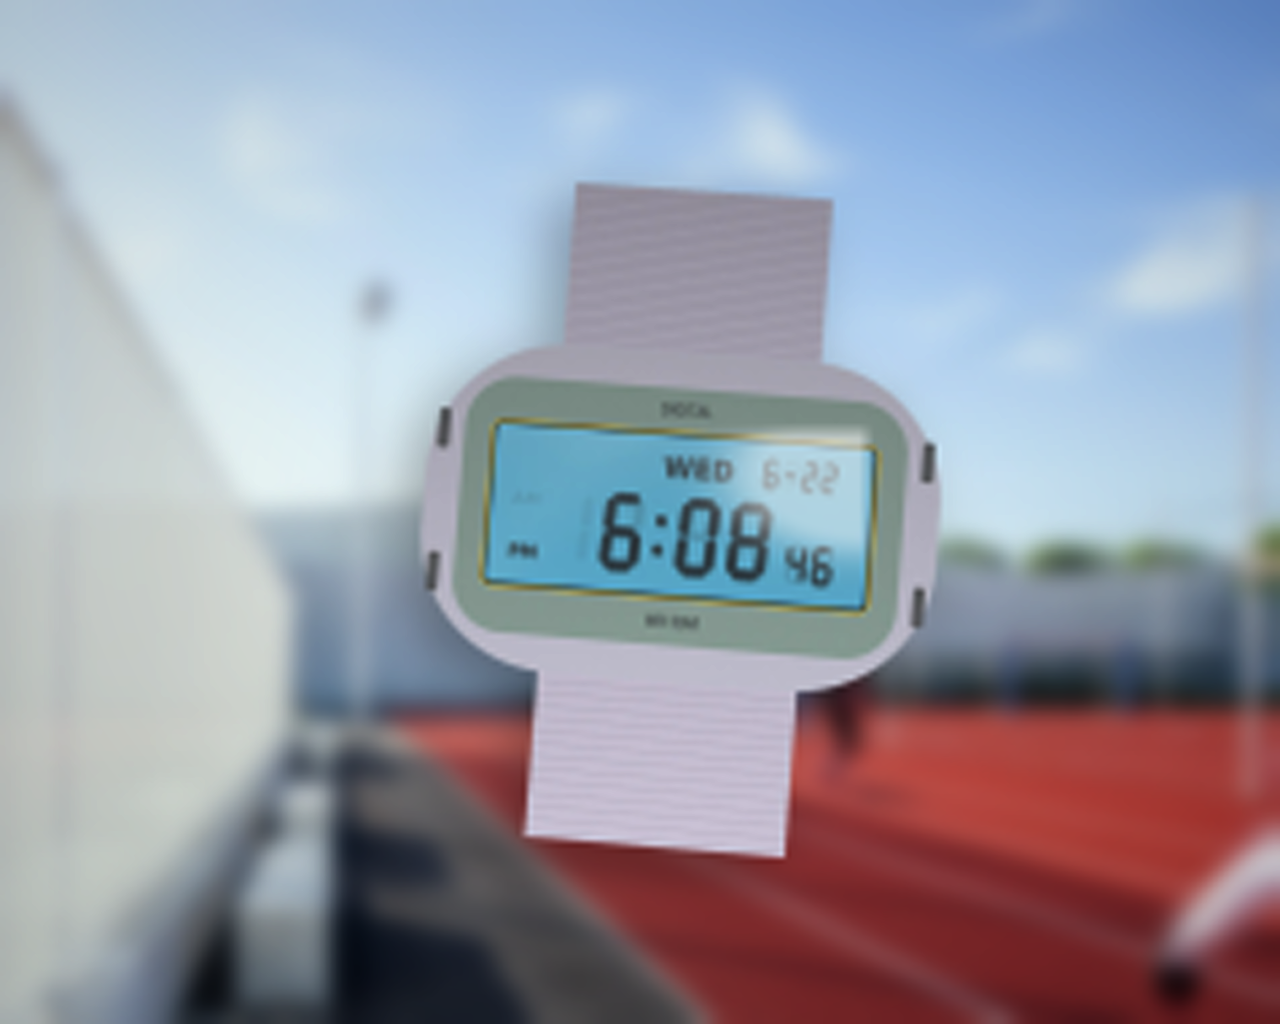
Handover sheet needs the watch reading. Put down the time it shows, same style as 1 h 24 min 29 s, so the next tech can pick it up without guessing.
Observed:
6 h 08 min 46 s
